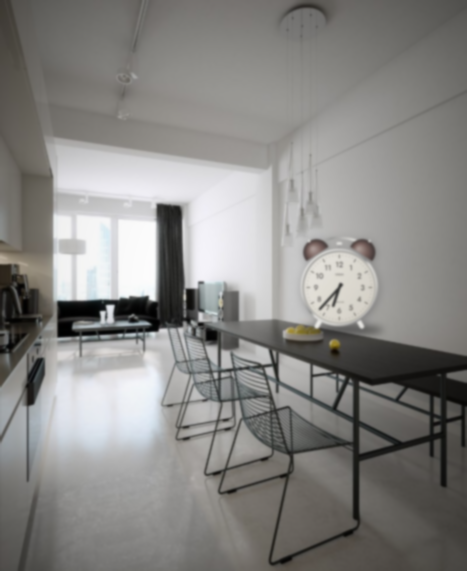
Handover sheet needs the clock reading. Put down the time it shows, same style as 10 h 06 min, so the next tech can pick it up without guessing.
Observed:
6 h 37 min
